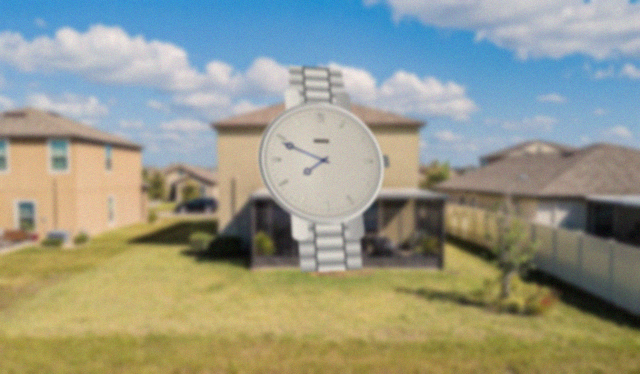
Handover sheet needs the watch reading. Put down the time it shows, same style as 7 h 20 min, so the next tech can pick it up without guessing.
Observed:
7 h 49 min
